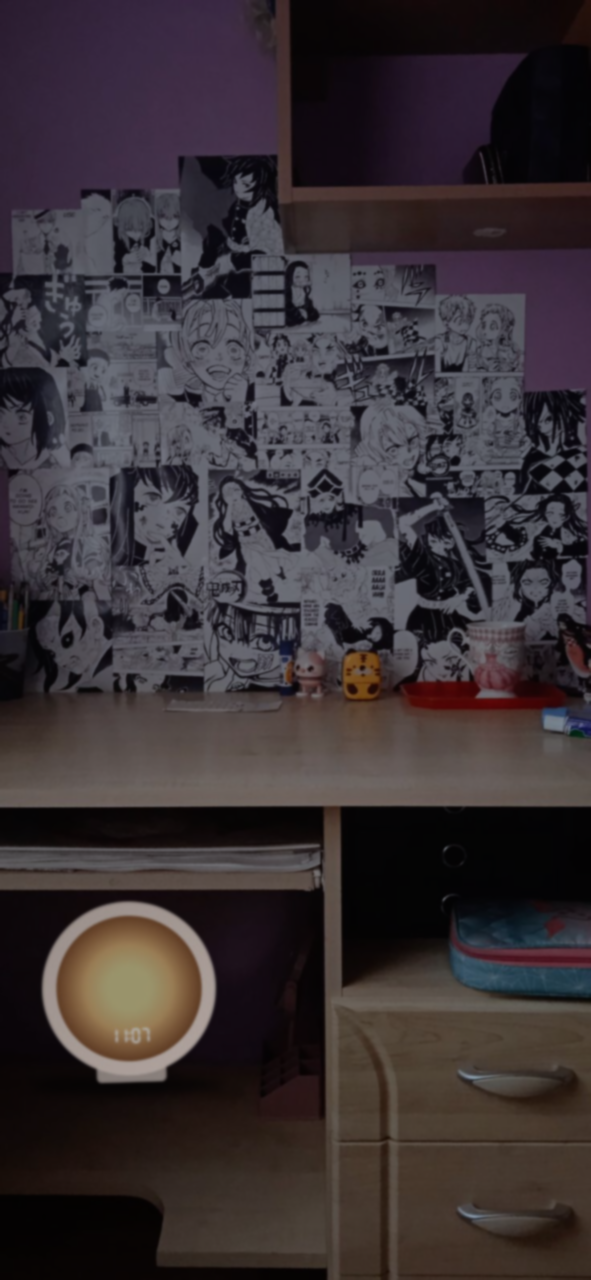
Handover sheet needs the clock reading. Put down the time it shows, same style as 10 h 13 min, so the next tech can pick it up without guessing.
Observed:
11 h 07 min
